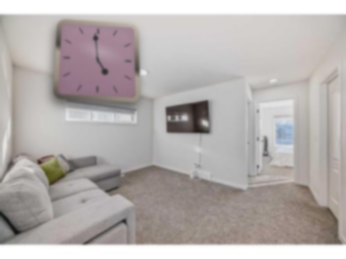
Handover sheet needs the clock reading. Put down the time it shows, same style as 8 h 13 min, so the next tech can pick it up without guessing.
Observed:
4 h 59 min
